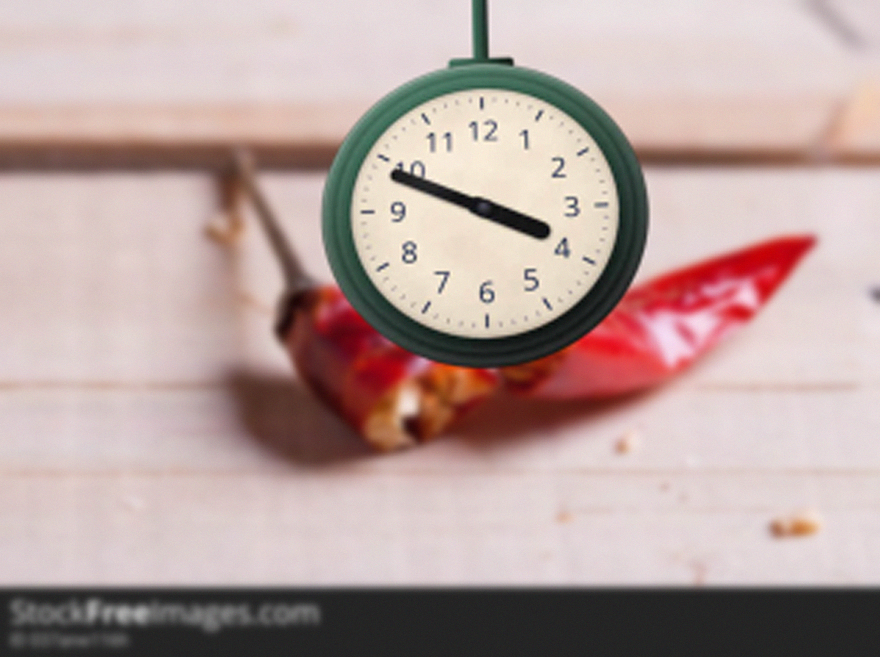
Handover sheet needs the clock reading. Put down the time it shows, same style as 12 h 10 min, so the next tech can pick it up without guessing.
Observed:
3 h 49 min
